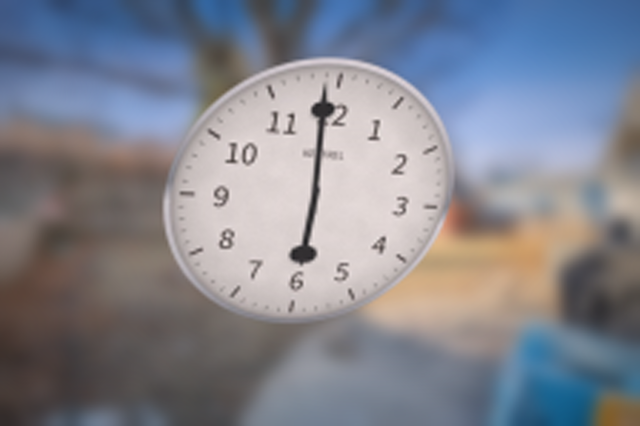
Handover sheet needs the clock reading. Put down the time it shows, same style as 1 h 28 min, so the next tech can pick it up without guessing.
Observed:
5 h 59 min
